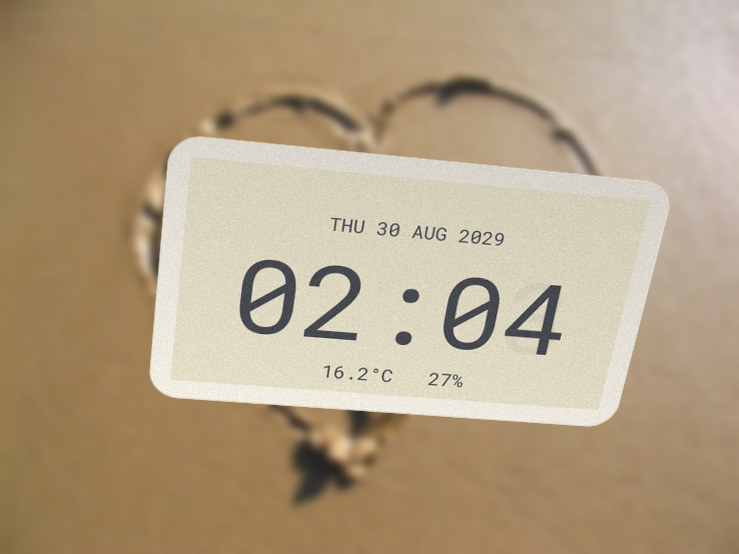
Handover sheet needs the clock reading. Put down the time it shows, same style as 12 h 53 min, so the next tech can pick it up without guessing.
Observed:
2 h 04 min
